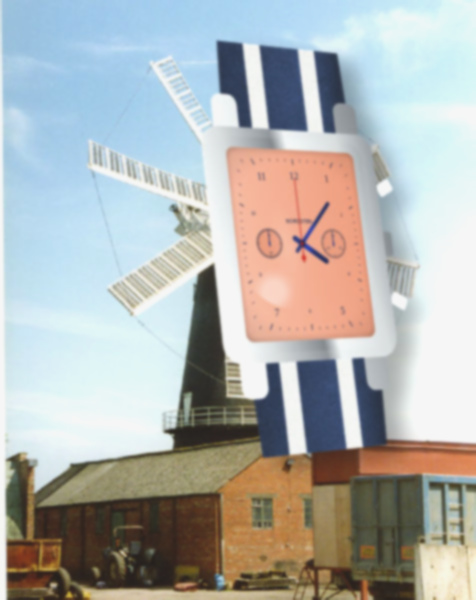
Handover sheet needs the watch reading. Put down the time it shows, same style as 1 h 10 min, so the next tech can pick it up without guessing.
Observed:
4 h 07 min
